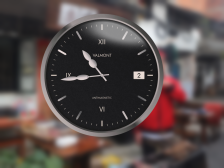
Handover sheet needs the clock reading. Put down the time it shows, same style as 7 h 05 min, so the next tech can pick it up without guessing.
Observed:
10 h 44 min
